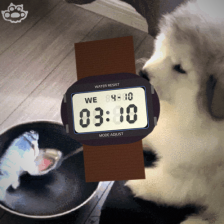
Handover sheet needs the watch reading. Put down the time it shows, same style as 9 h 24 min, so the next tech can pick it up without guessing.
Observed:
3 h 10 min
